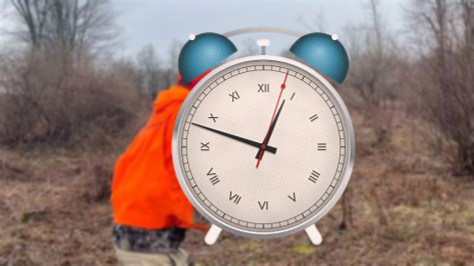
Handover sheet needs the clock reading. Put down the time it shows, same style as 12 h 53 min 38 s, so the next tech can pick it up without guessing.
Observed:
12 h 48 min 03 s
